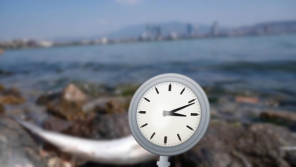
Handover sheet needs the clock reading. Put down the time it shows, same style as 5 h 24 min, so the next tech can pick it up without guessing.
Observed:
3 h 11 min
